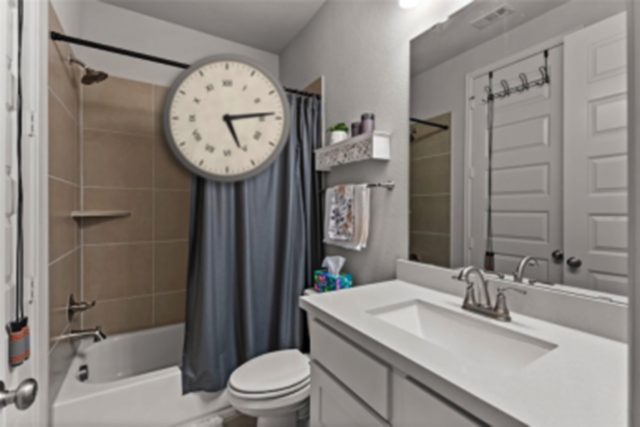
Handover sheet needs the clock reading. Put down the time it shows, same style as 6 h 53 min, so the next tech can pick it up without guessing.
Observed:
5 h 14 min
